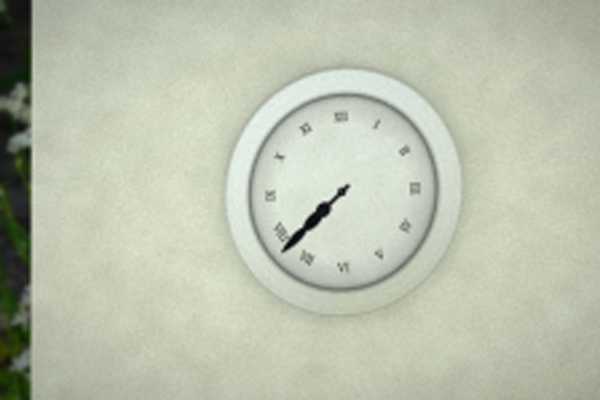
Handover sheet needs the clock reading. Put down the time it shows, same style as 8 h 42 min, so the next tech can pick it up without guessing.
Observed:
7 h 38 min
